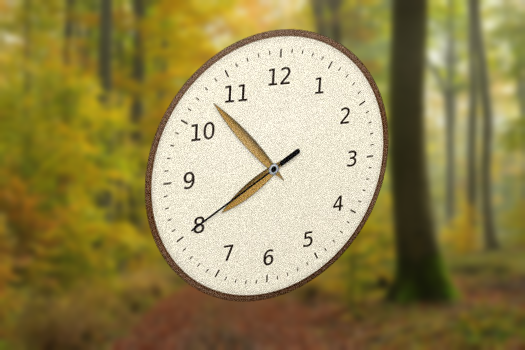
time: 7:52:40
